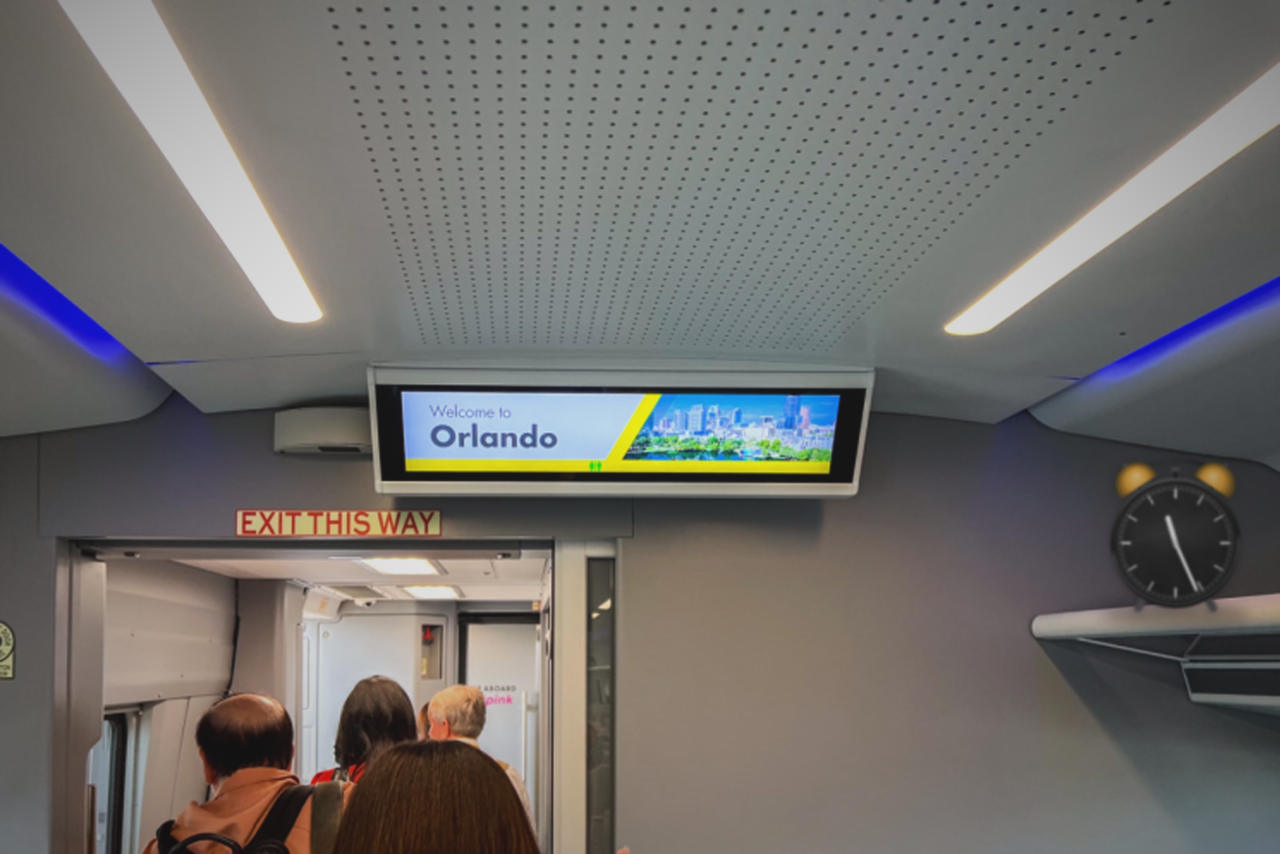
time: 11:26
